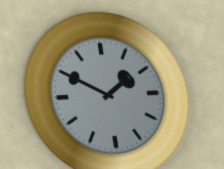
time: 1:50
